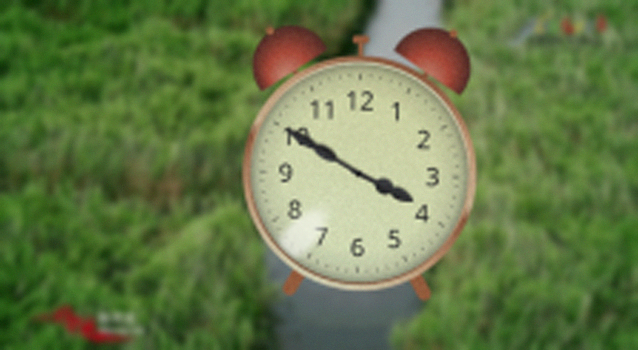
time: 3:50
